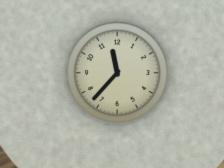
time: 11:37
